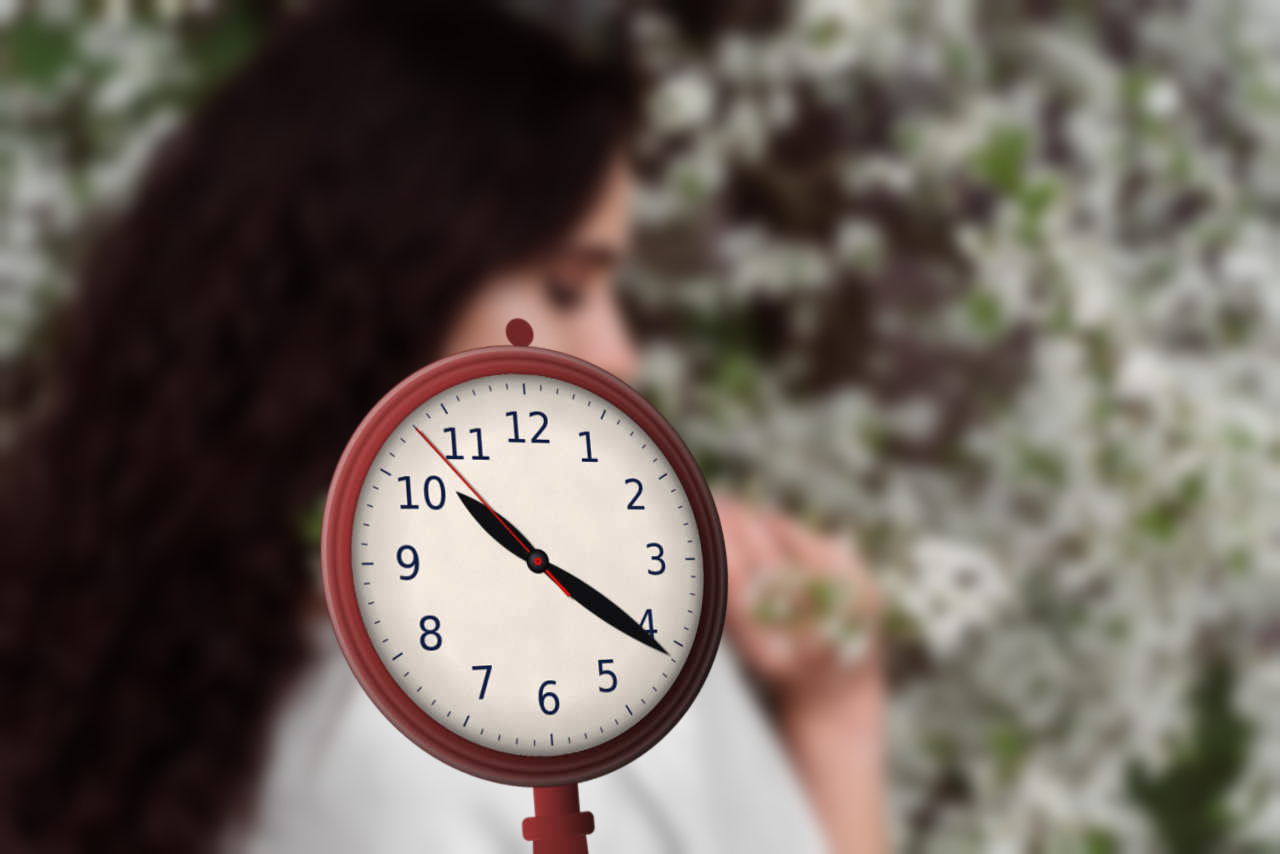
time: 10:20:53
